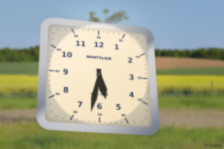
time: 5:32
